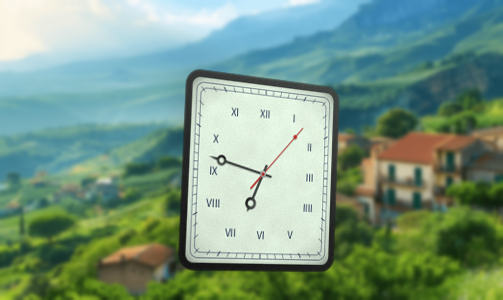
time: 6:47:07
